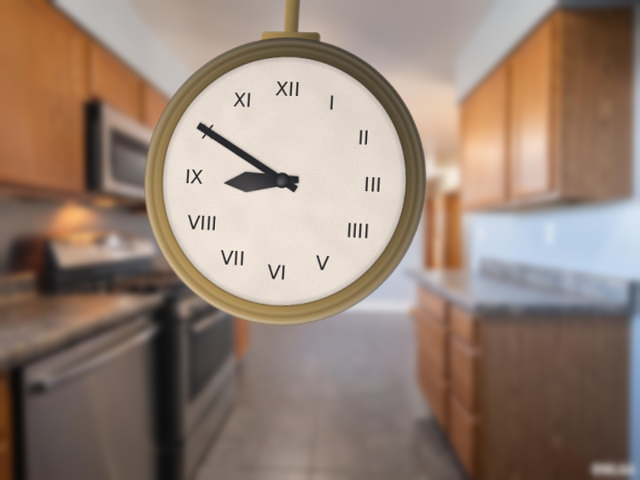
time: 8:50
